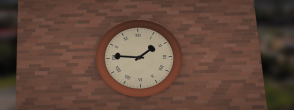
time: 1:46
